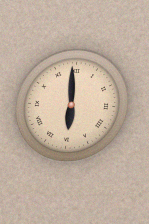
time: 5:59
